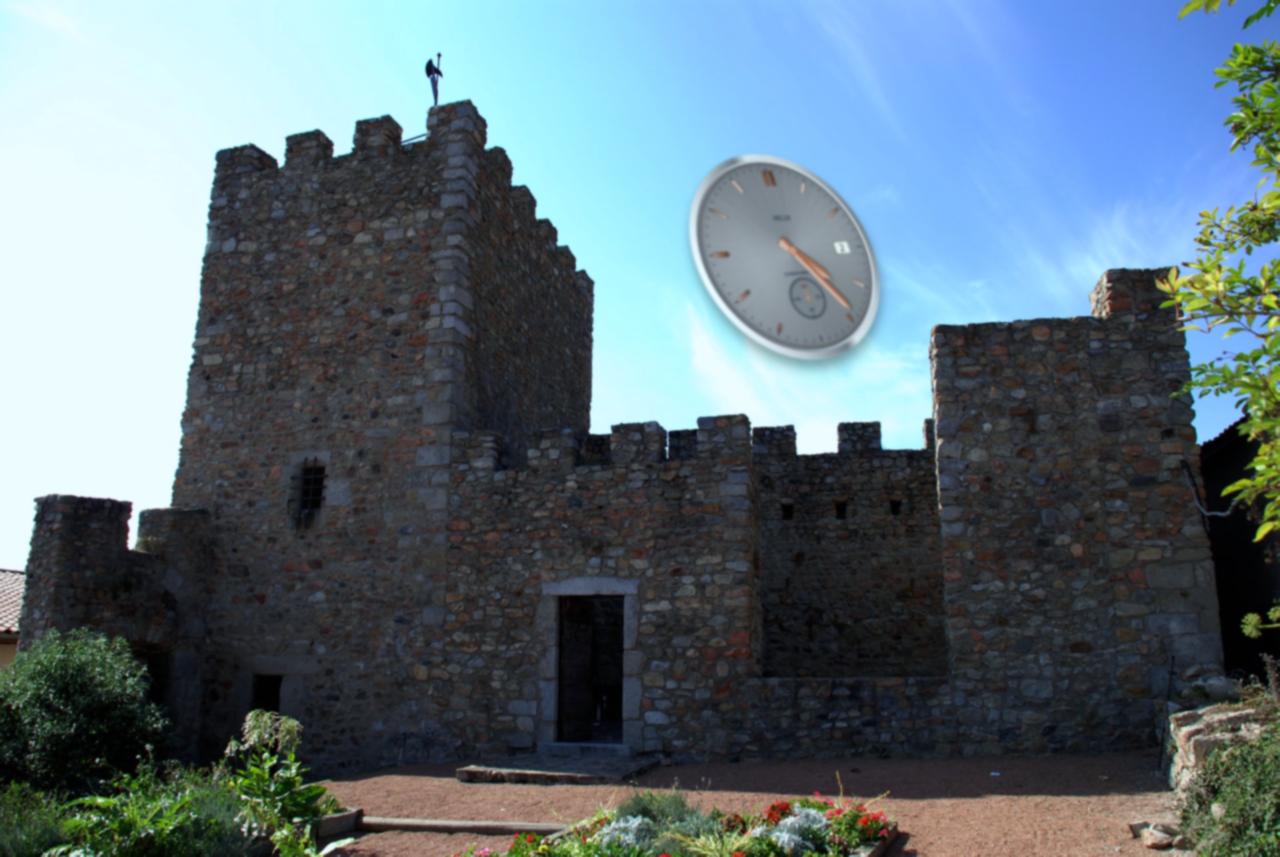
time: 4:24
